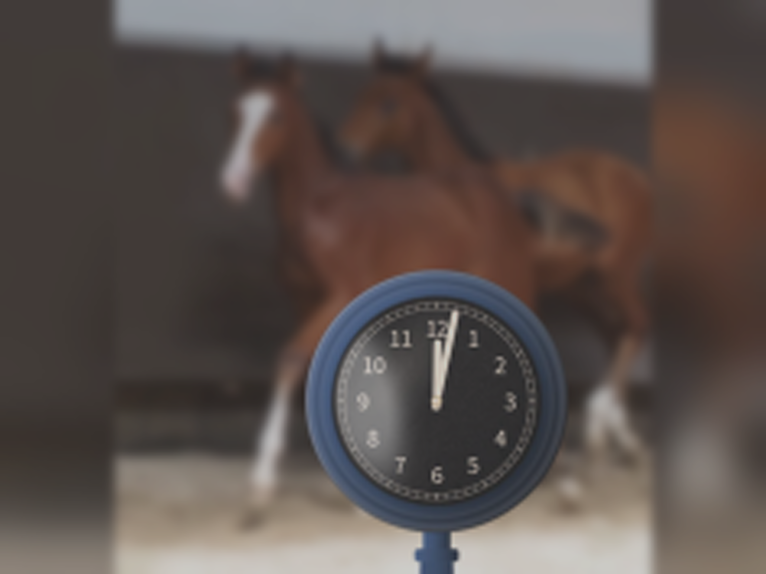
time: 12:02
